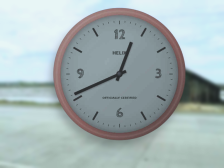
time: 12:41
